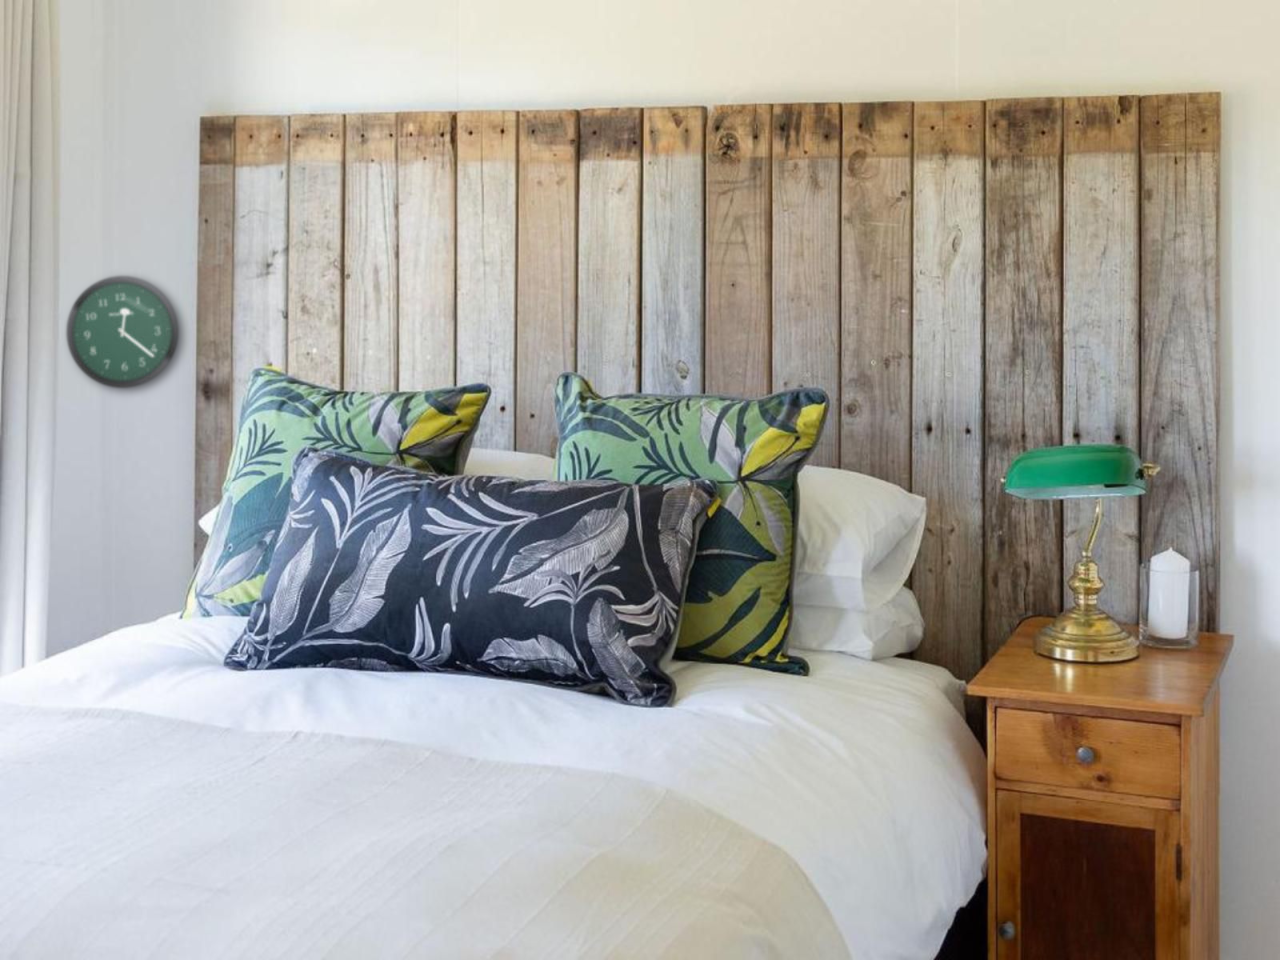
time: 12:22
